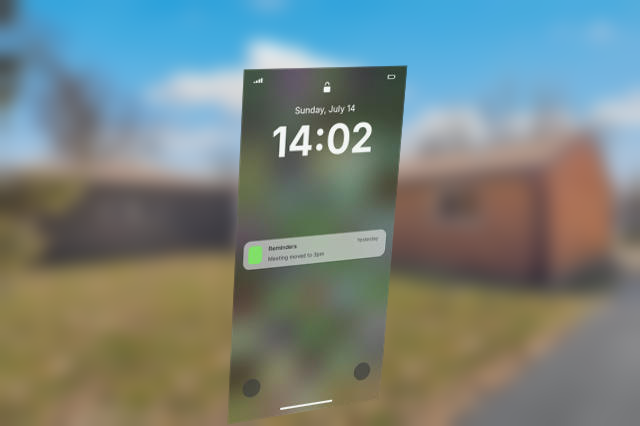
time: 14:02
